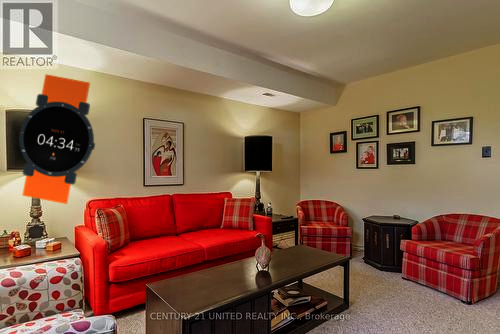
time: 4:34
